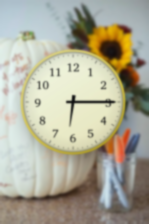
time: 6:15
